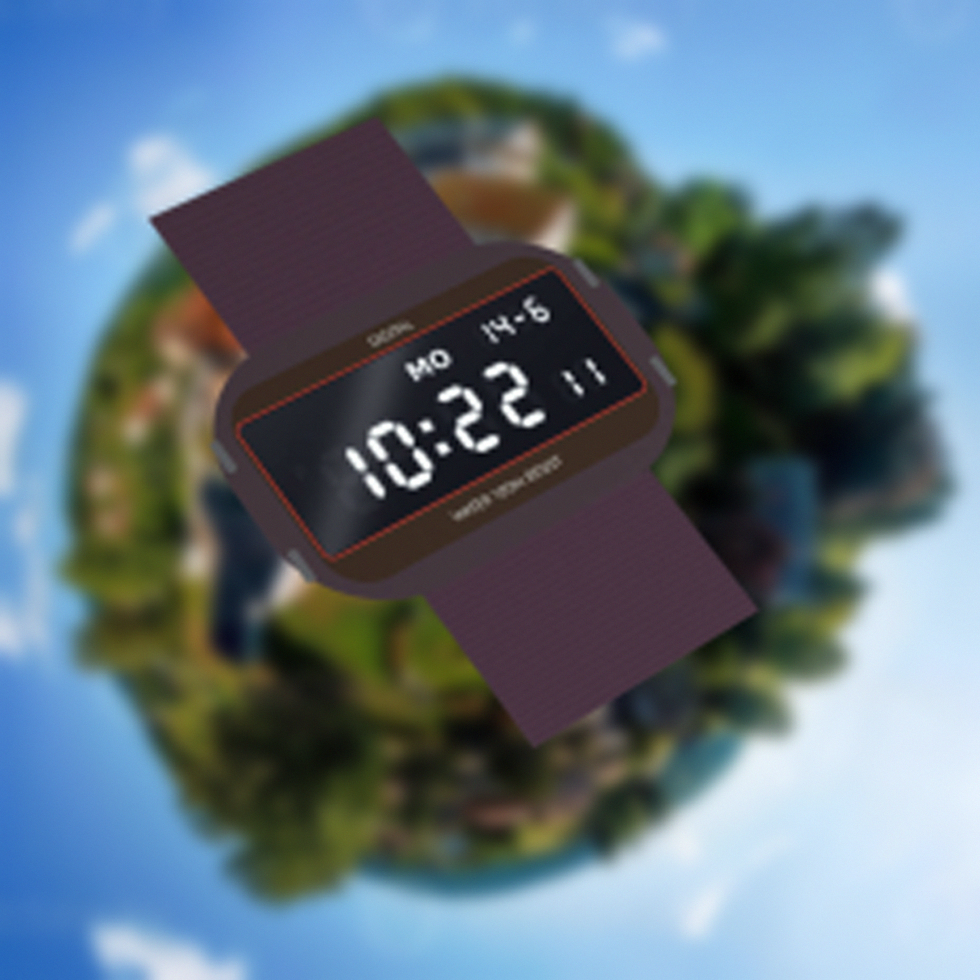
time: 10:22:11
